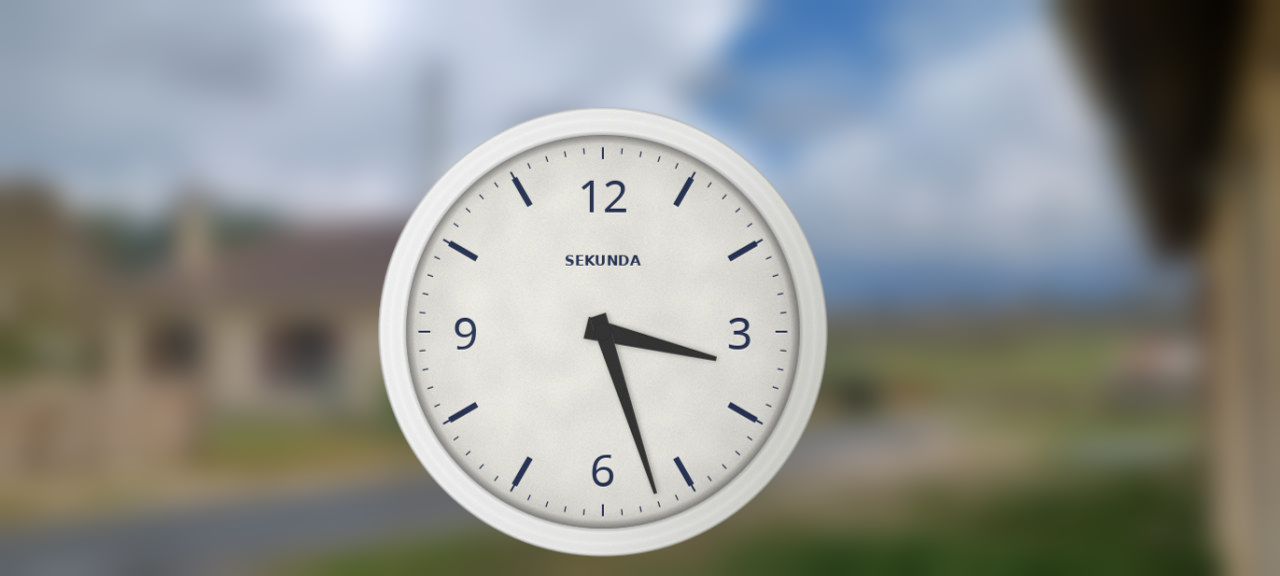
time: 3:27
